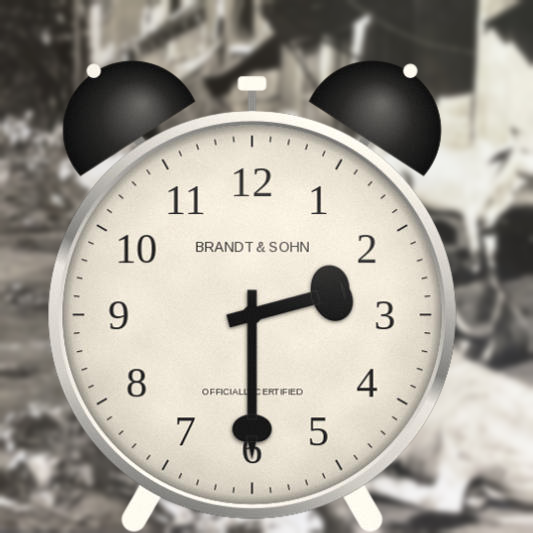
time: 2:30
